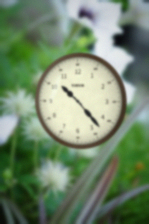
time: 10:23
